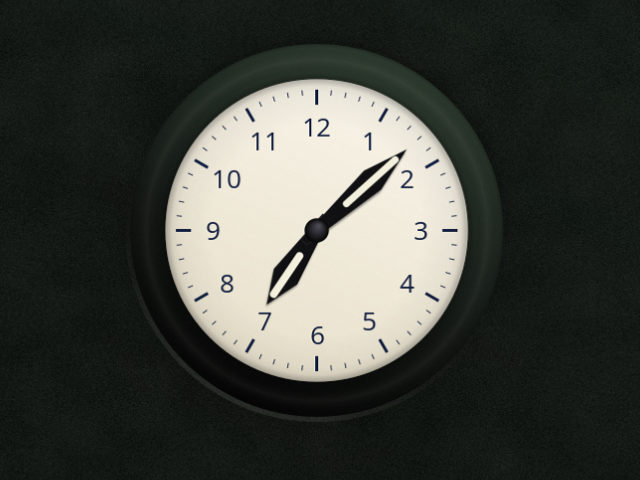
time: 7:08
